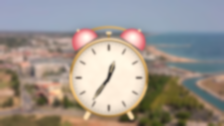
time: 12:36
